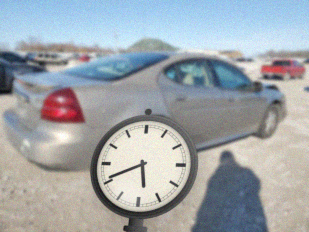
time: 5:41
